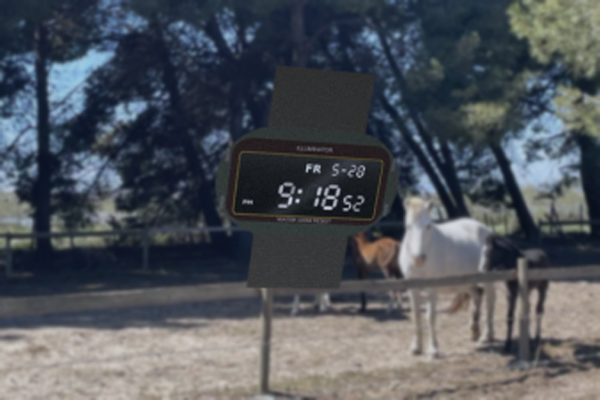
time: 9:18:52
